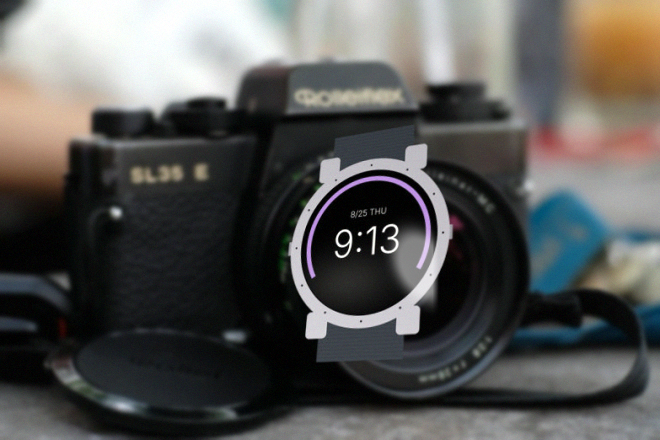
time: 9:13
